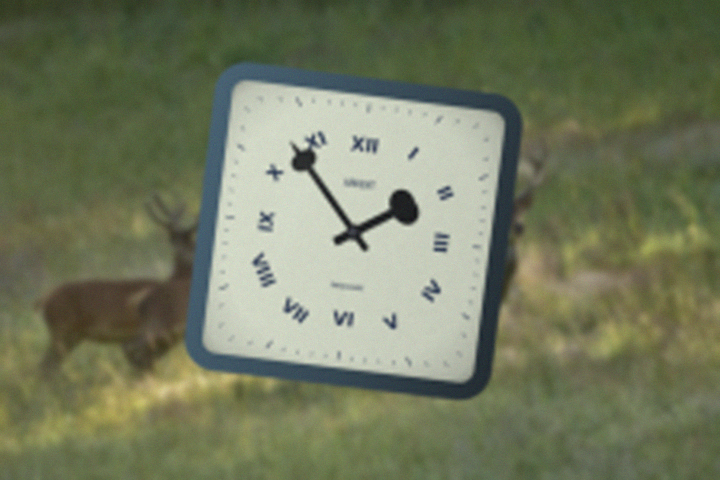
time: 1:53
